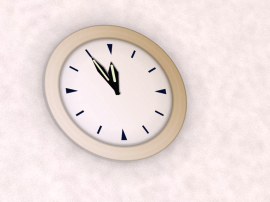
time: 11:55
